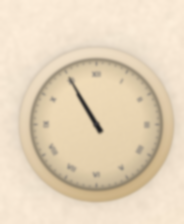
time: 10:55
